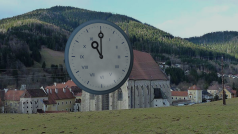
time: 11:00
